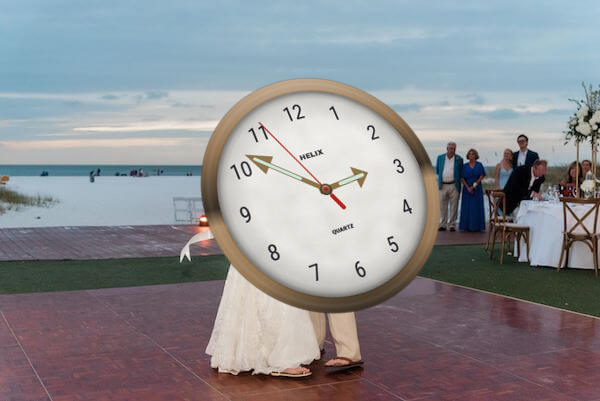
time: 2:51:56
